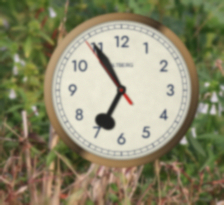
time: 6:54:54
